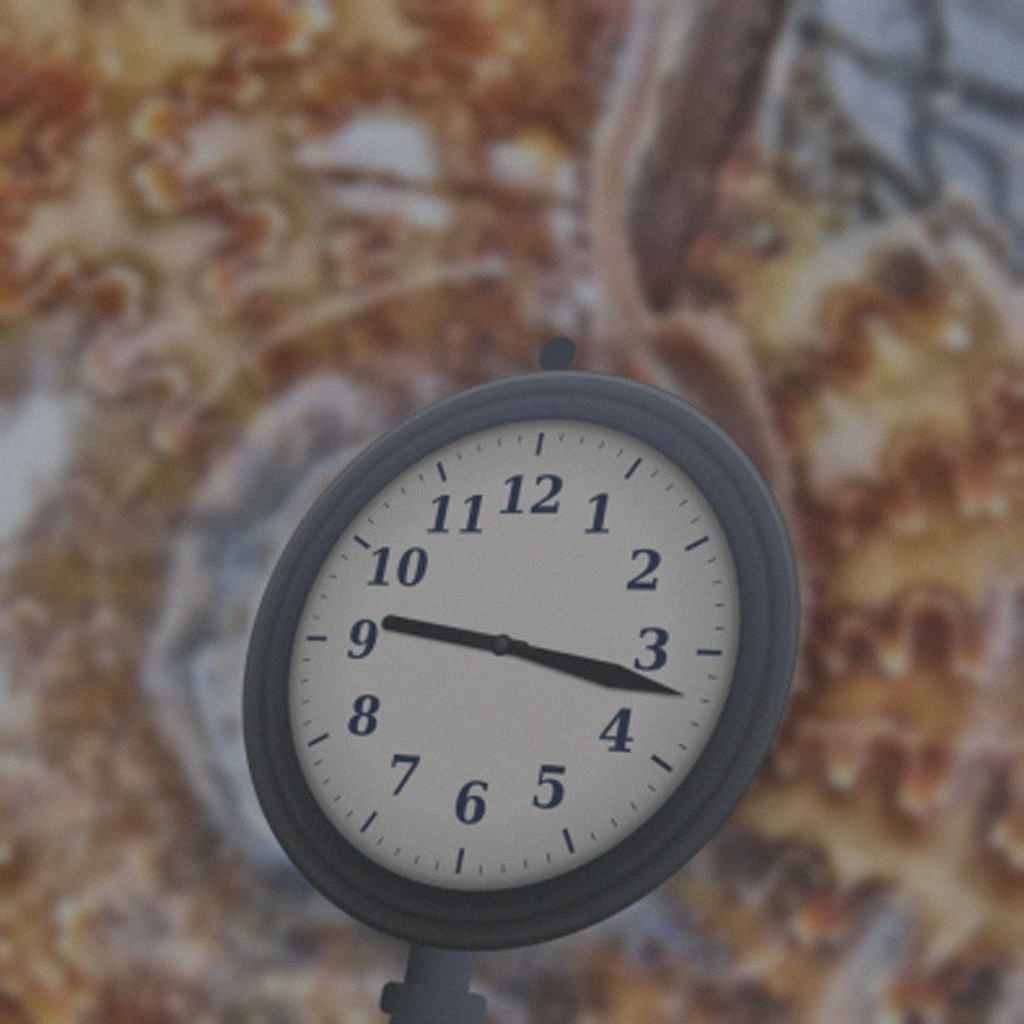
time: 9:17
